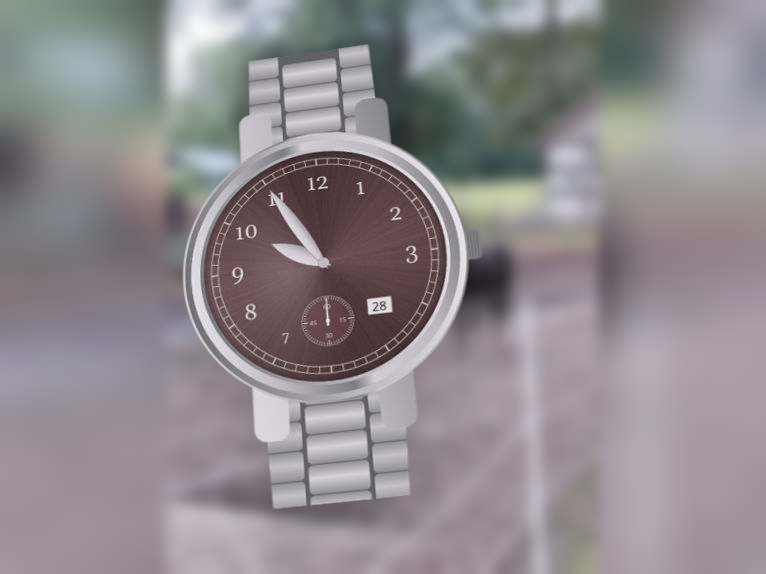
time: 9:55
